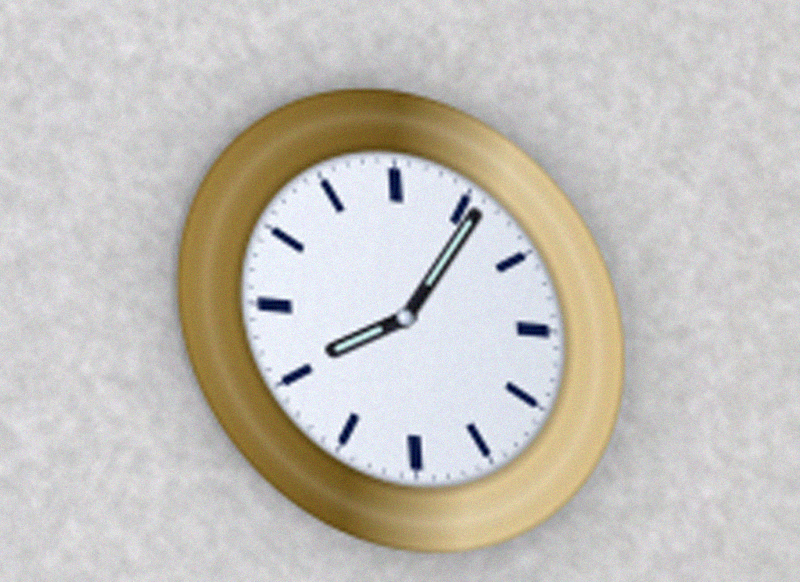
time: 8:06
